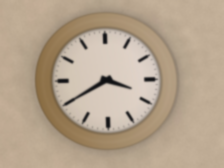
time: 3:40
